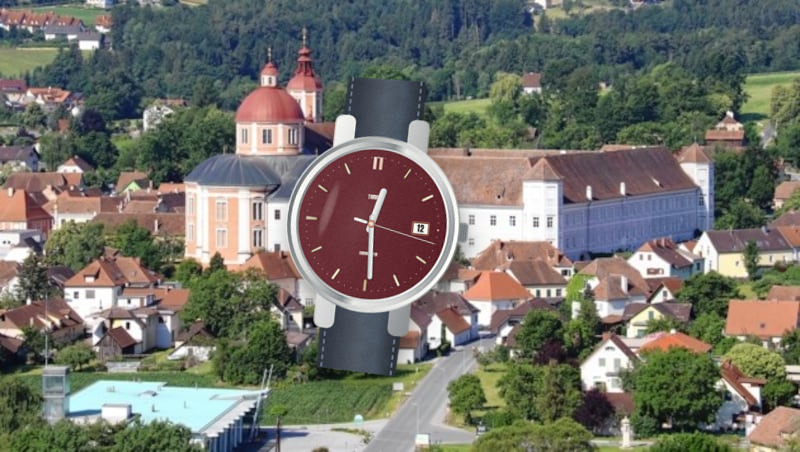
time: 12:29:17
